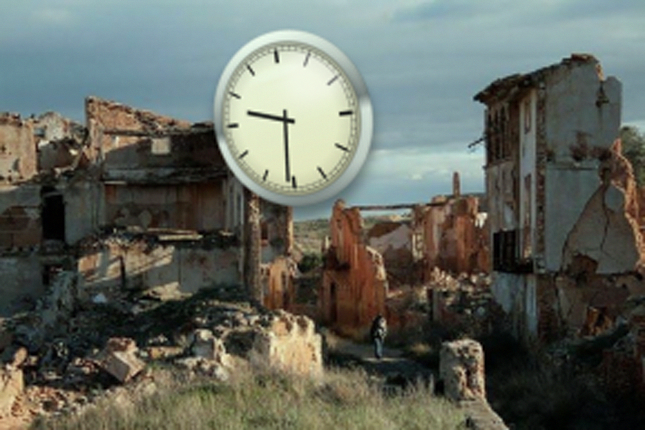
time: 9:31
